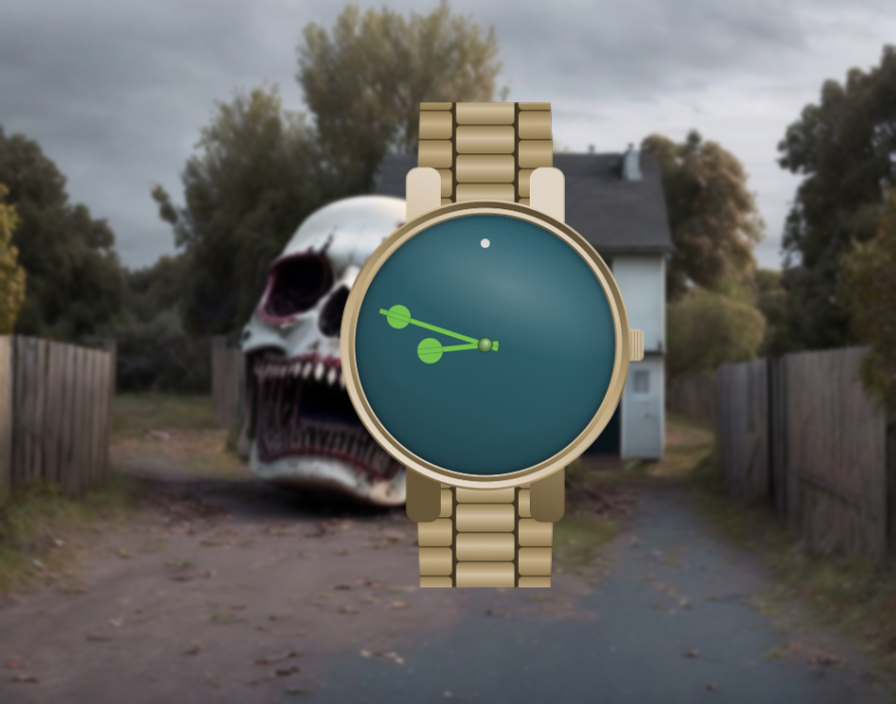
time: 8:48
